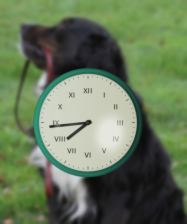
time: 7:44
